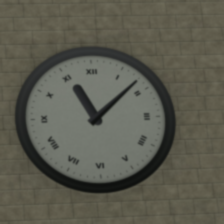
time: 11:08
